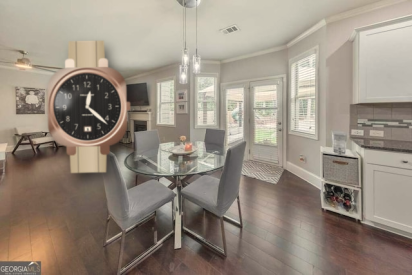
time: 12:22
